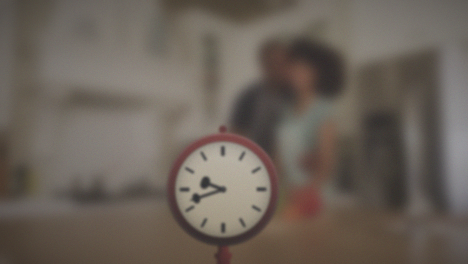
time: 9:42
